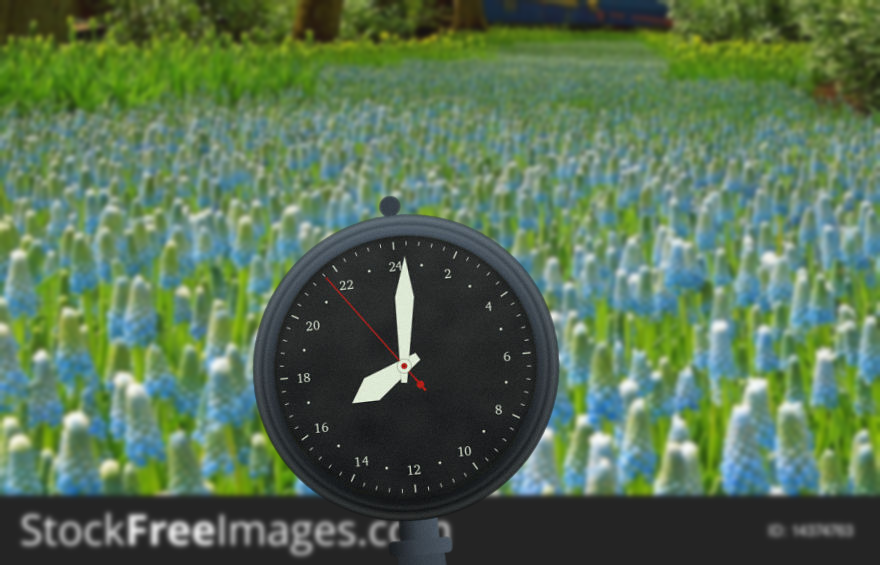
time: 16:00:54
